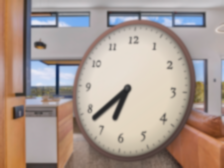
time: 6:38
